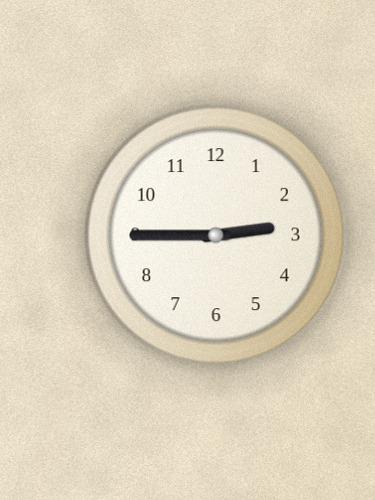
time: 2:45
